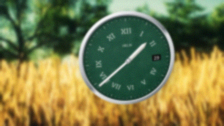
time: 1:39
